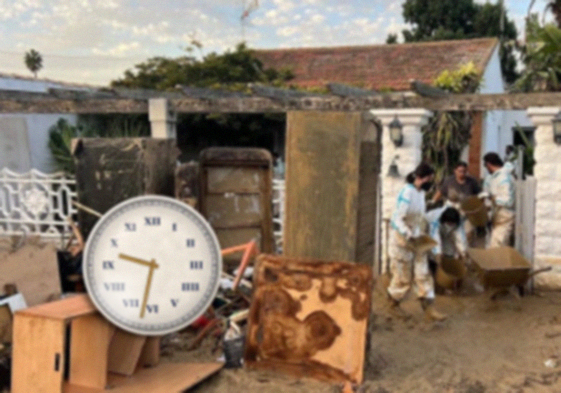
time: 9:32
